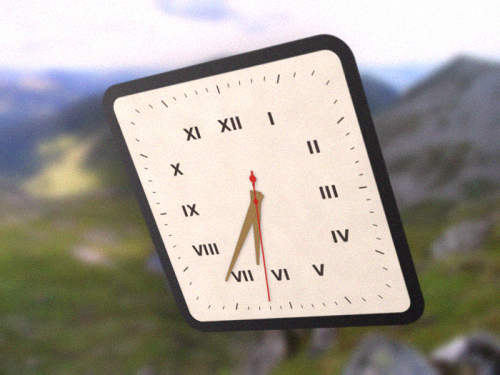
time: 6:36:32
